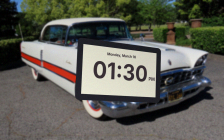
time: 1:30
